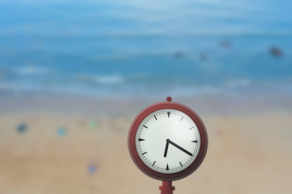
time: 6:20
